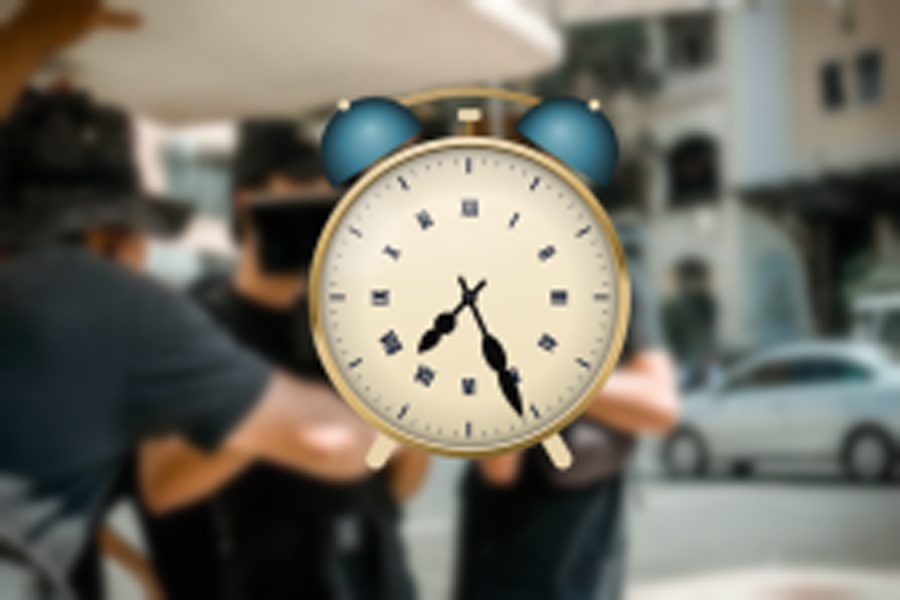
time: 7:26
